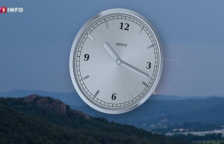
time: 10:18
